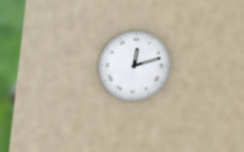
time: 12:12
